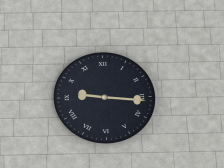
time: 9:16
